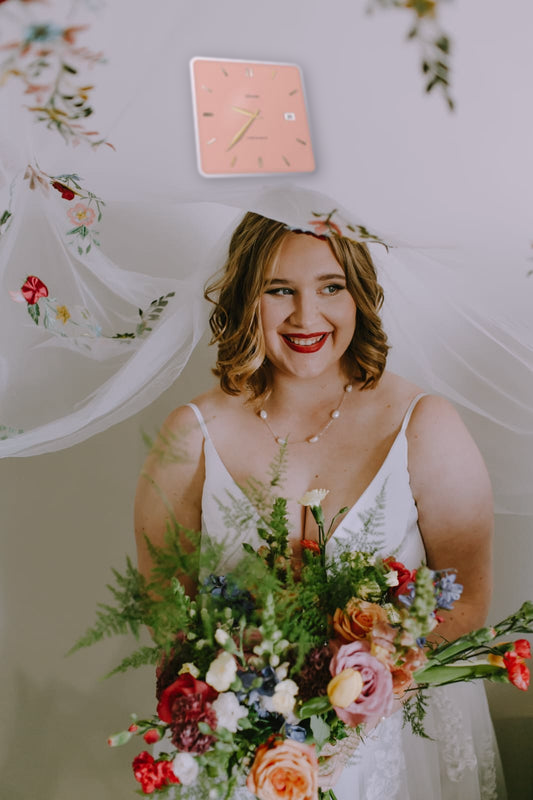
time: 9:37
